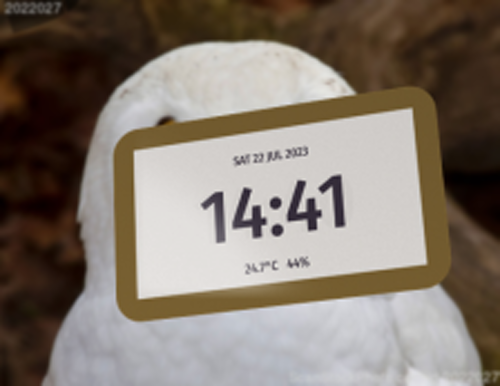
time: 14:41
